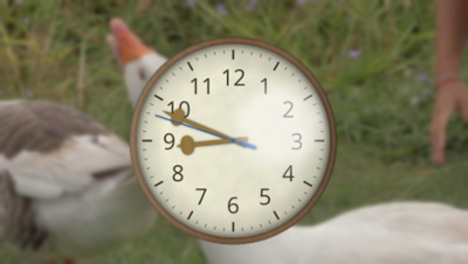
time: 8:48:48
